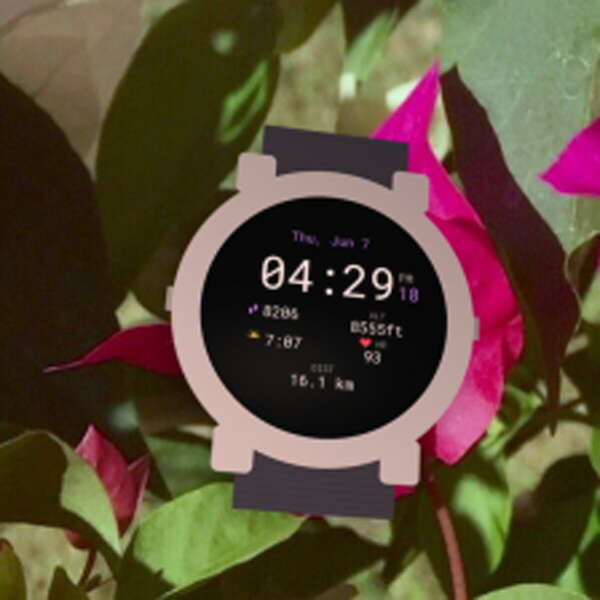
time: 4:29
